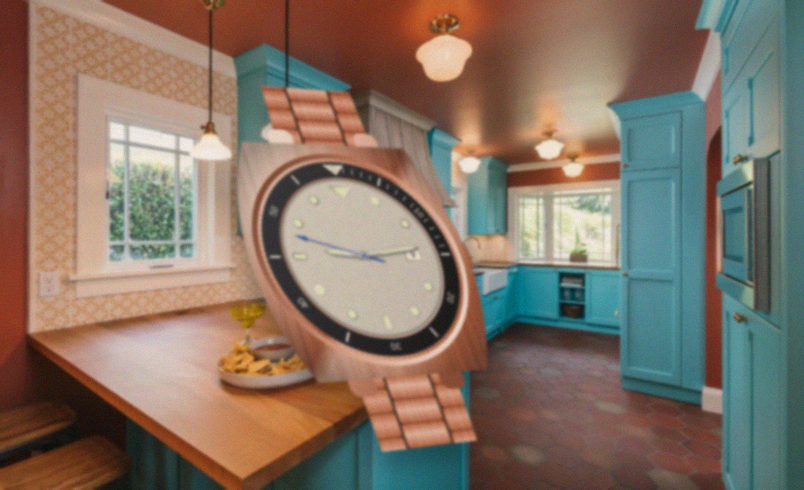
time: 9:13:48
